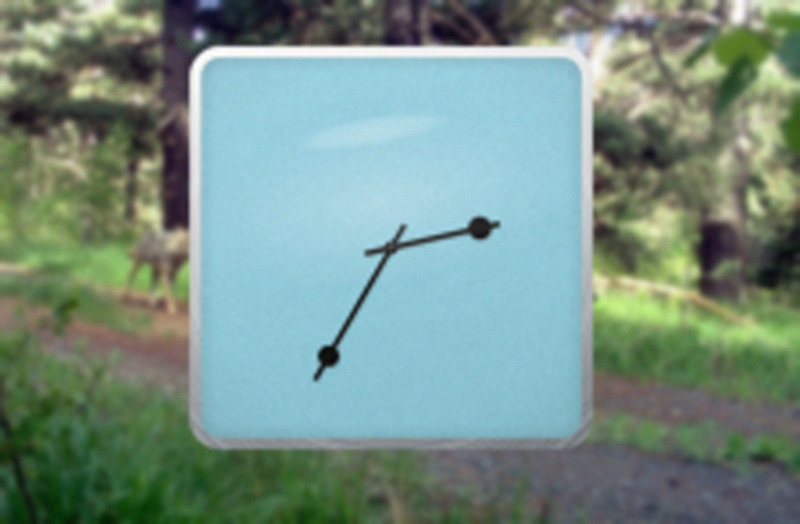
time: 2:35
